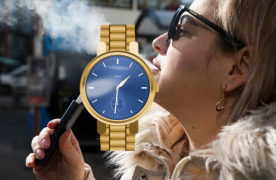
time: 1:31
